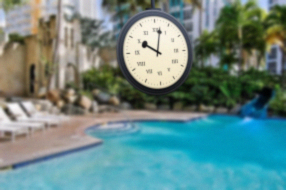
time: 10:02
